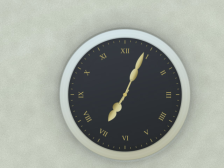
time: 7:04
